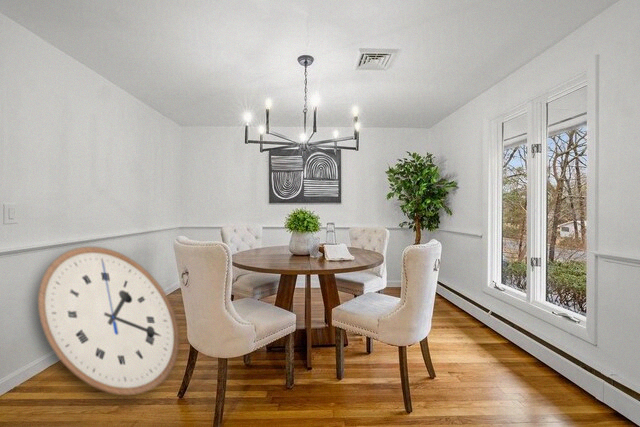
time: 1:18:00
